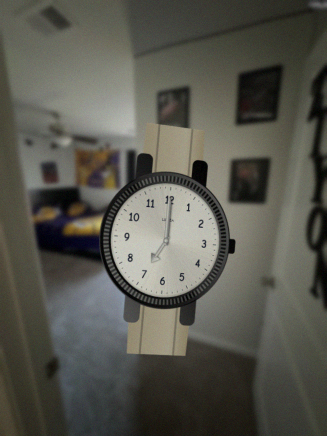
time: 7:00
